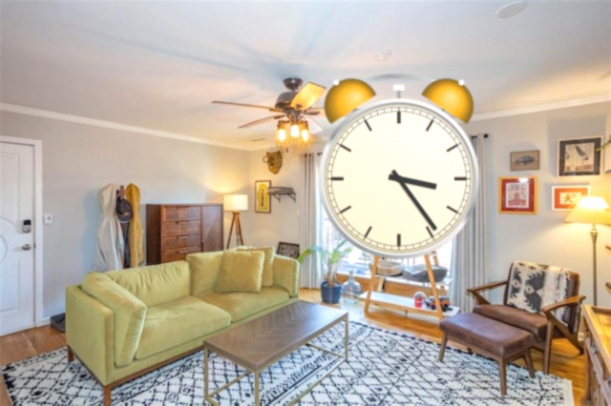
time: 3:24
